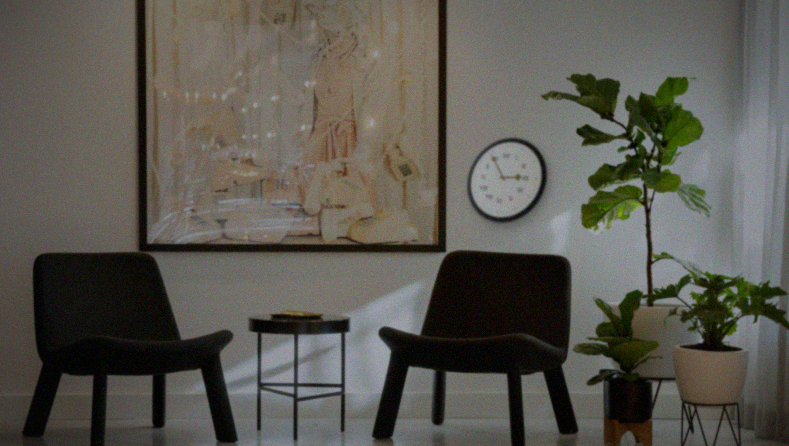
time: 2:54
